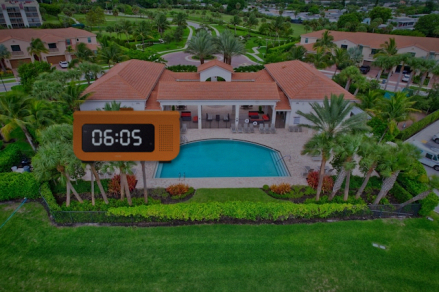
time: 6:05
